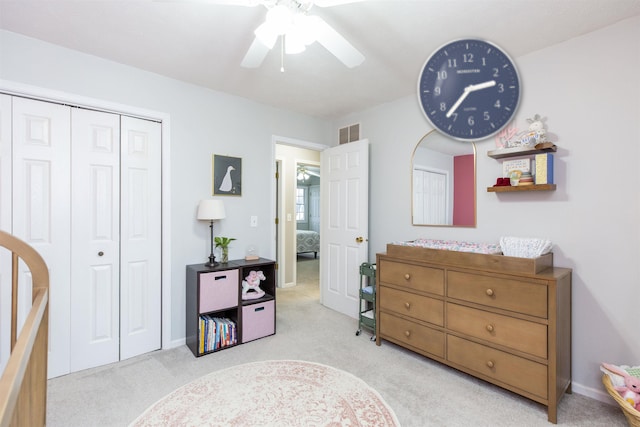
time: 2:37
